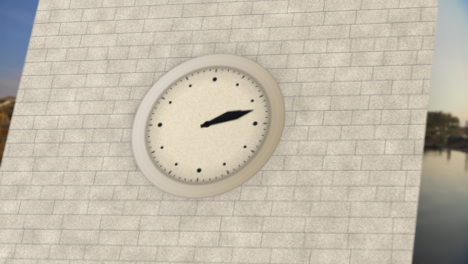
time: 2:12
